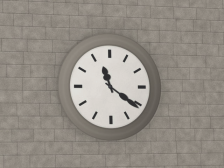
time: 11:21
